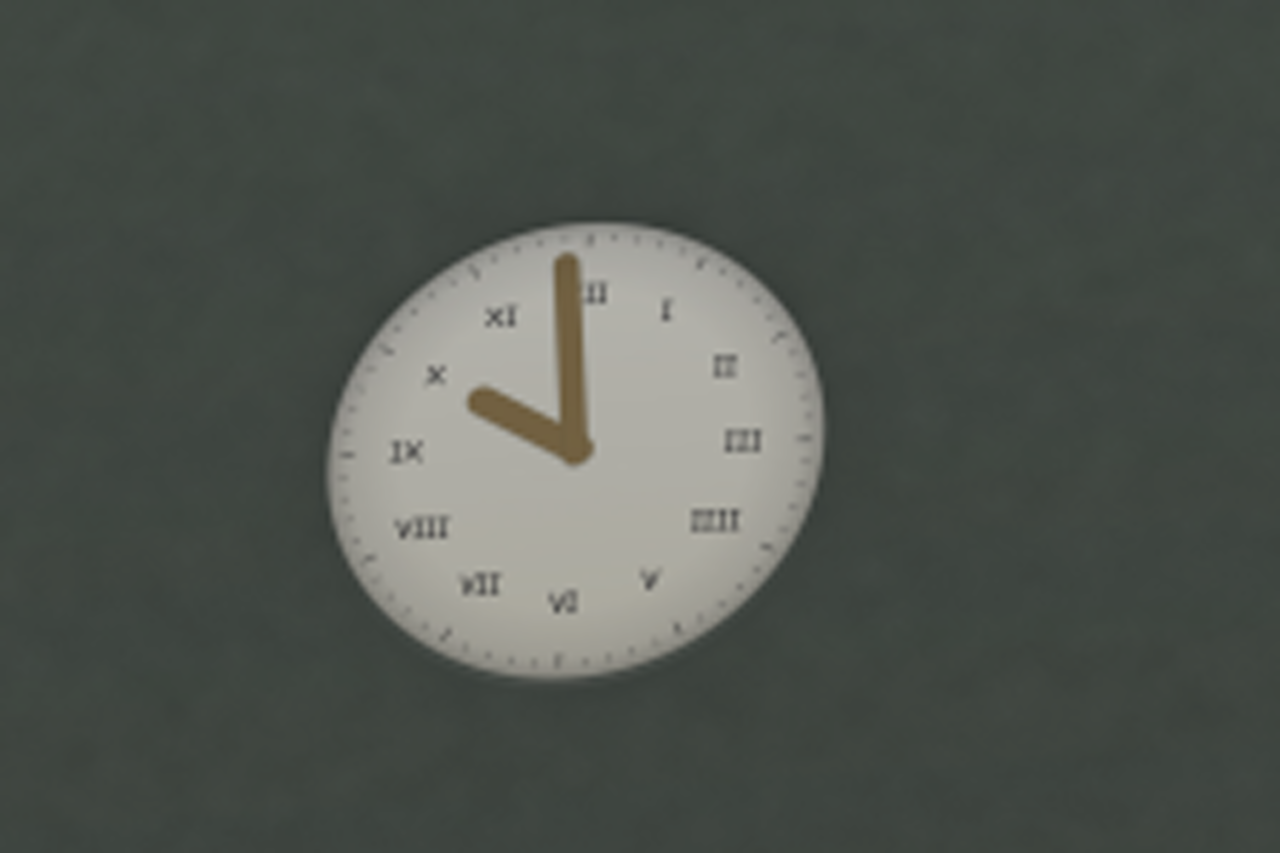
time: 9:59
